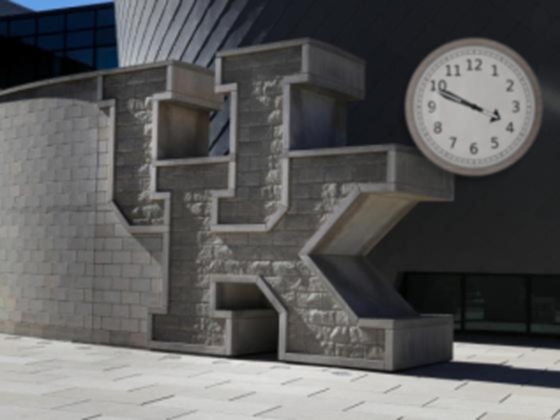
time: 3:49
